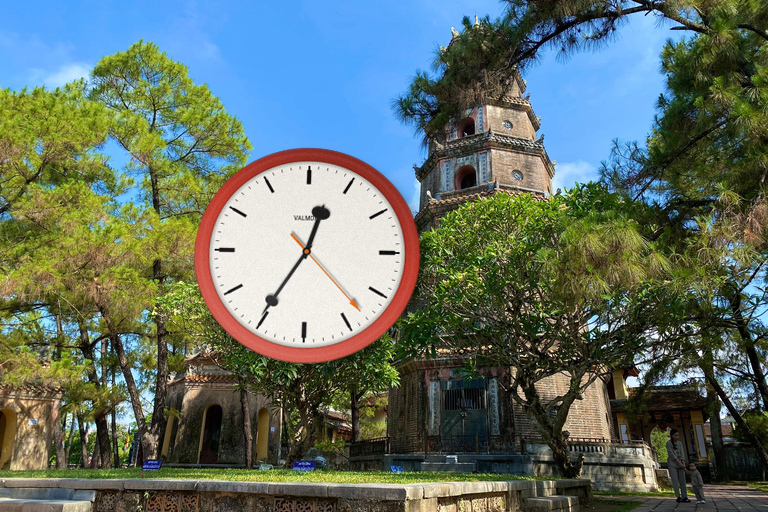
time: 12:35:23
